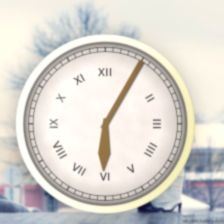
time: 6:05
